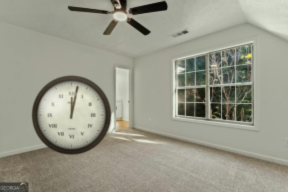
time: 12:02
